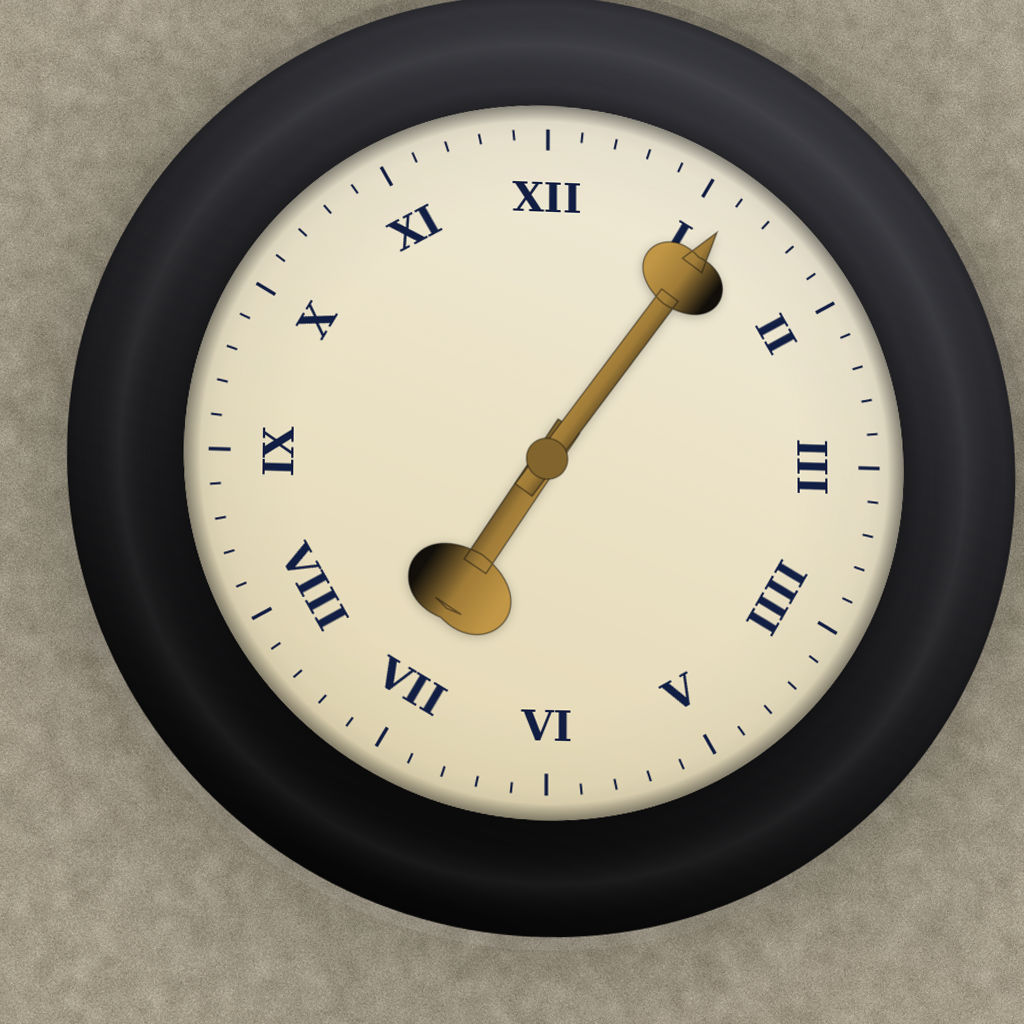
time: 7:06
